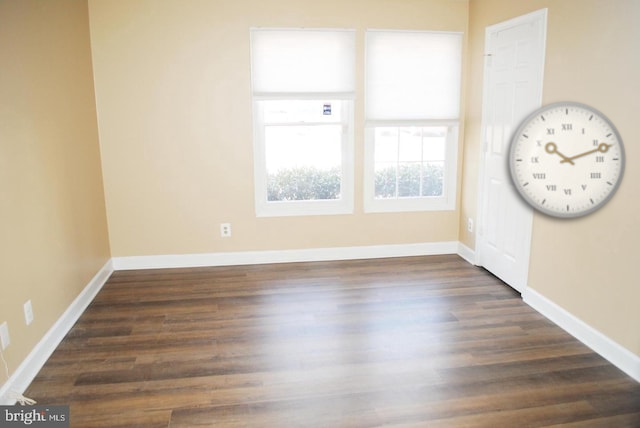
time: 10:12
